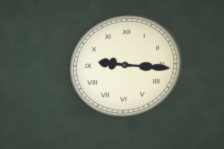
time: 9:16
